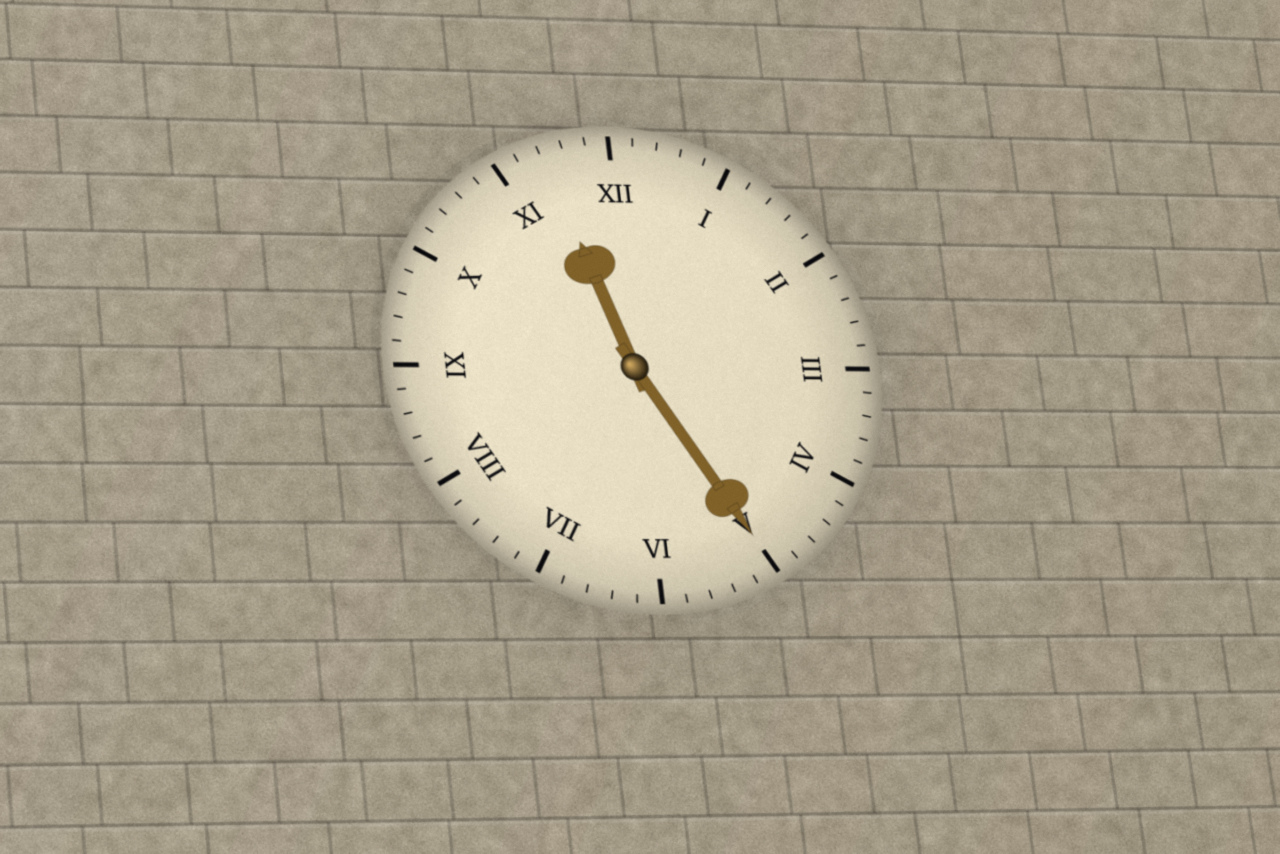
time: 11:25
